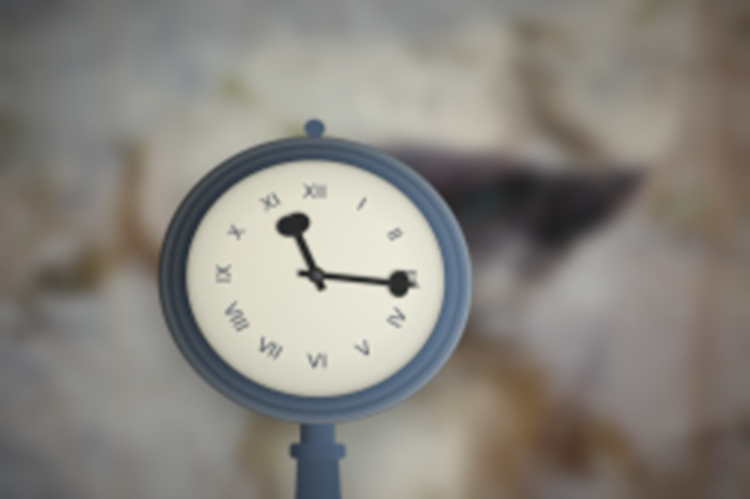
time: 11:16
